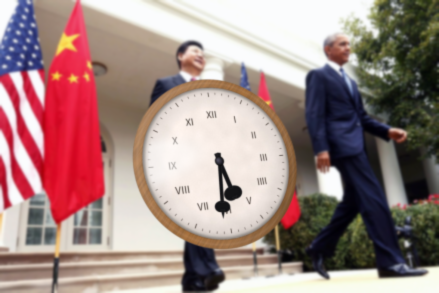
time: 5:31
